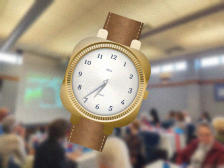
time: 6:36
